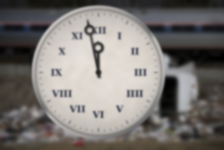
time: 11:58
